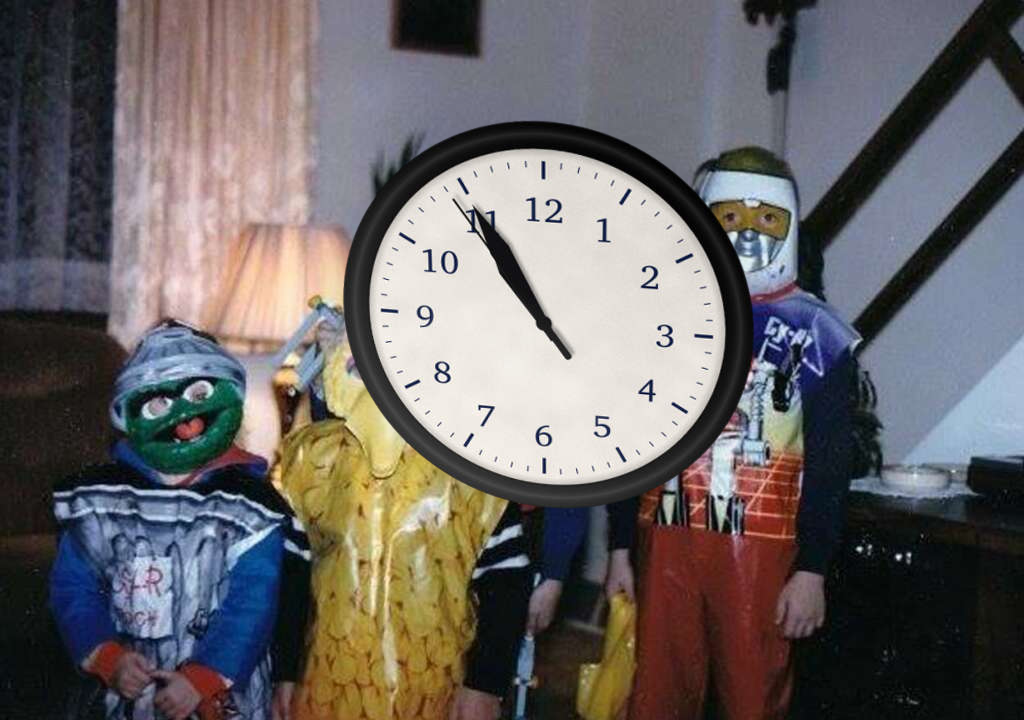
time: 10:54:54
